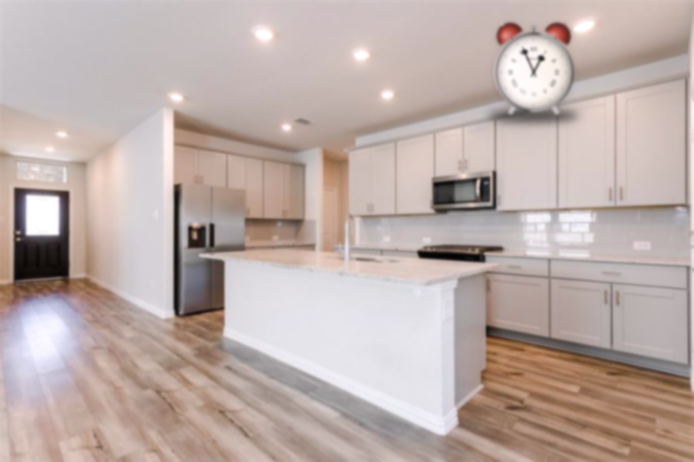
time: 12:56
